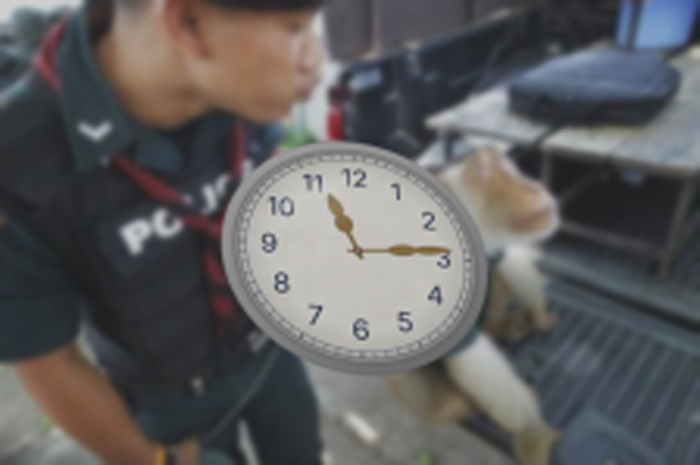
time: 11:14
